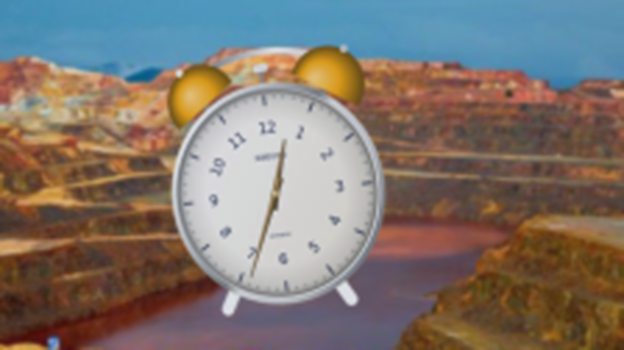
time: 12:34
